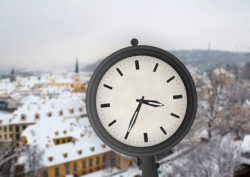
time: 3:35
